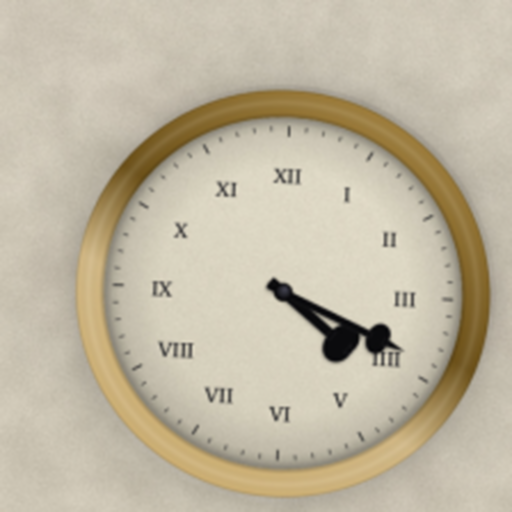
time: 4:19
